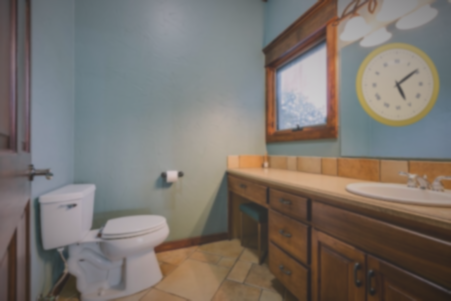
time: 5:09
